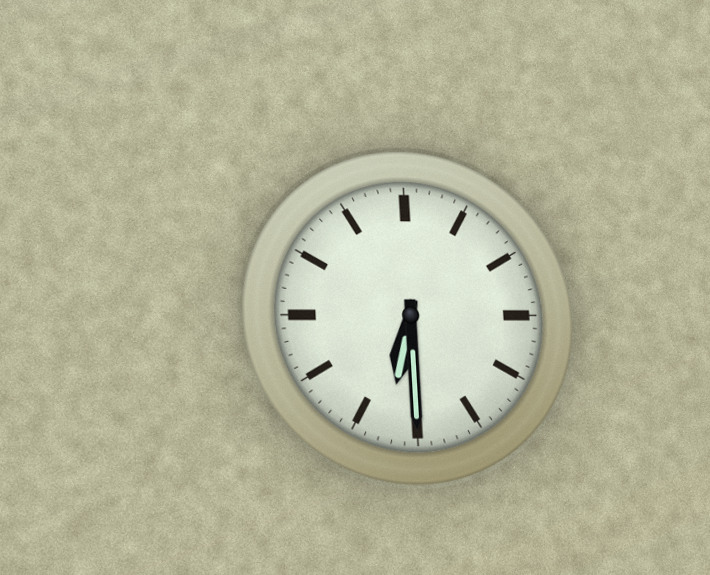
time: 6:30
